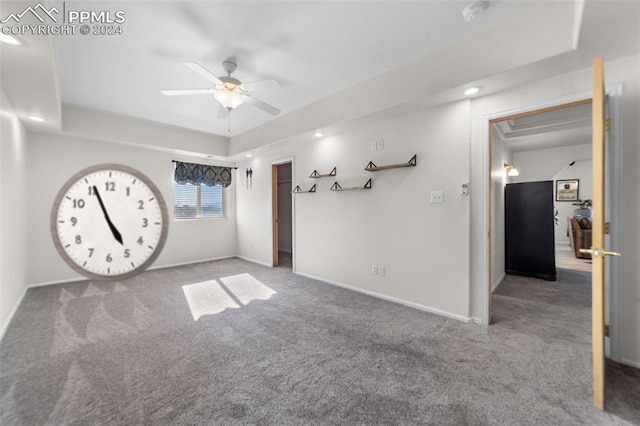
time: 4:56
